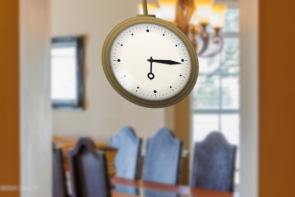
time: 6:16
